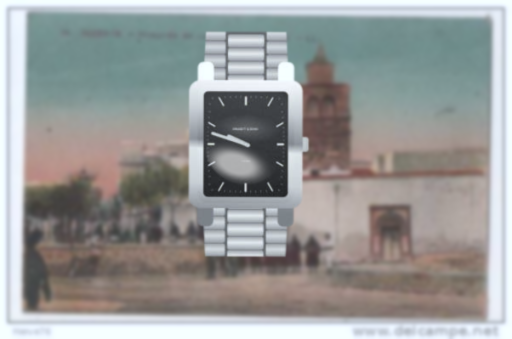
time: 9:48
